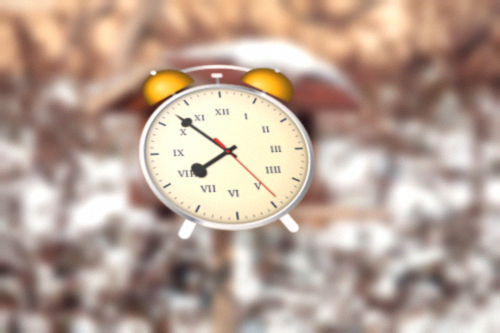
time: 7:52:24
